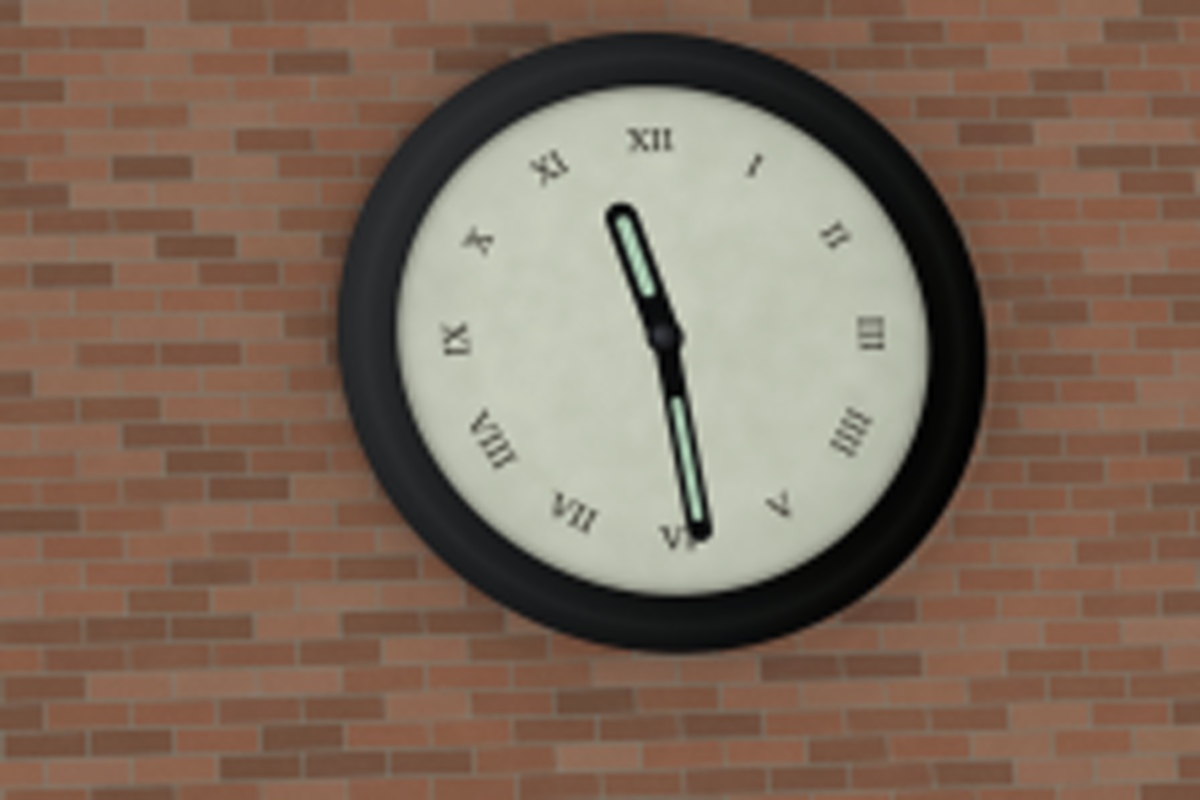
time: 11:29
